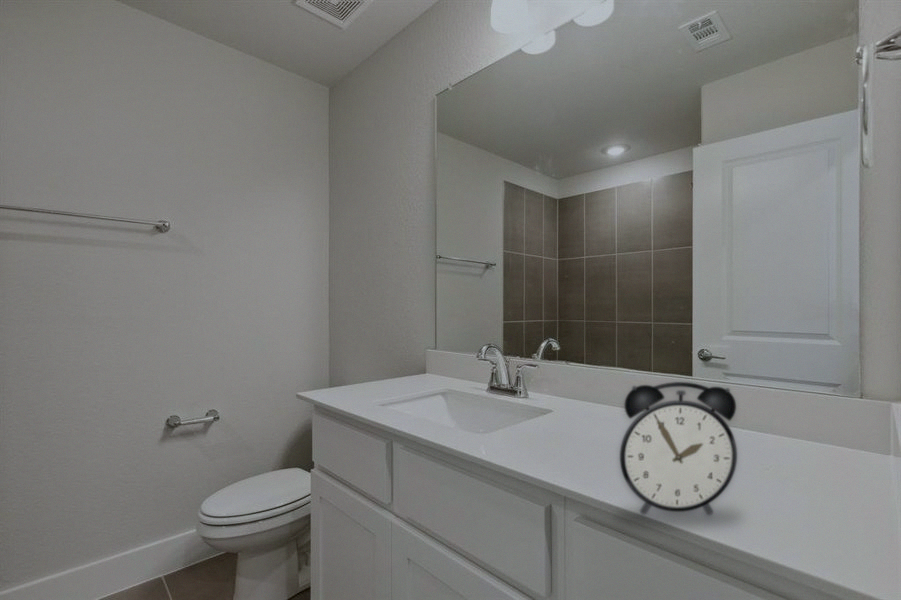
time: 1:55
